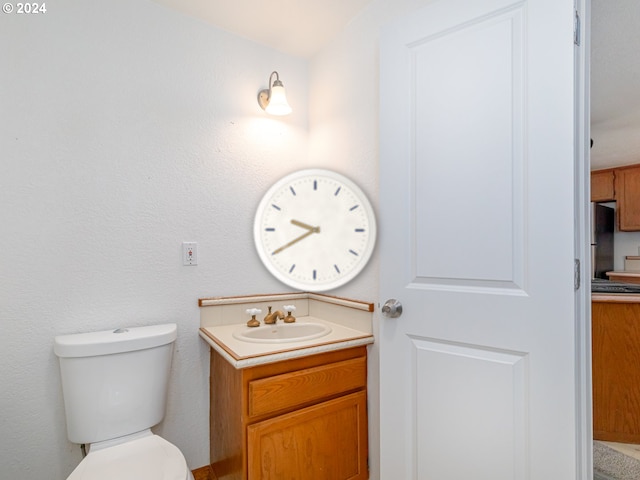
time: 9:40
